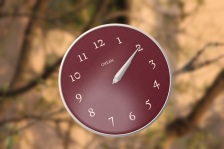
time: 2:10
